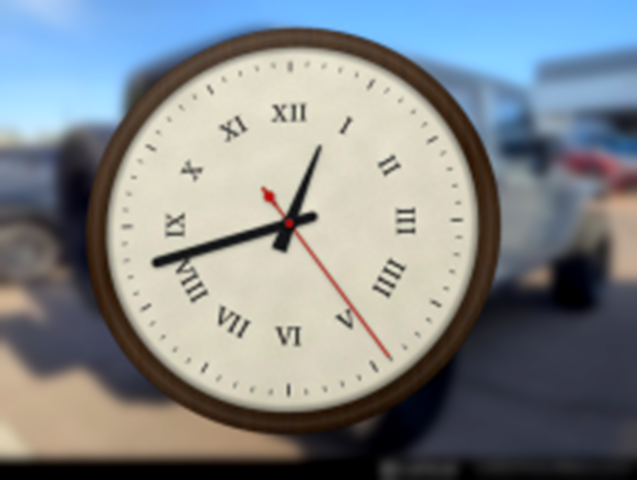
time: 12:42:24
